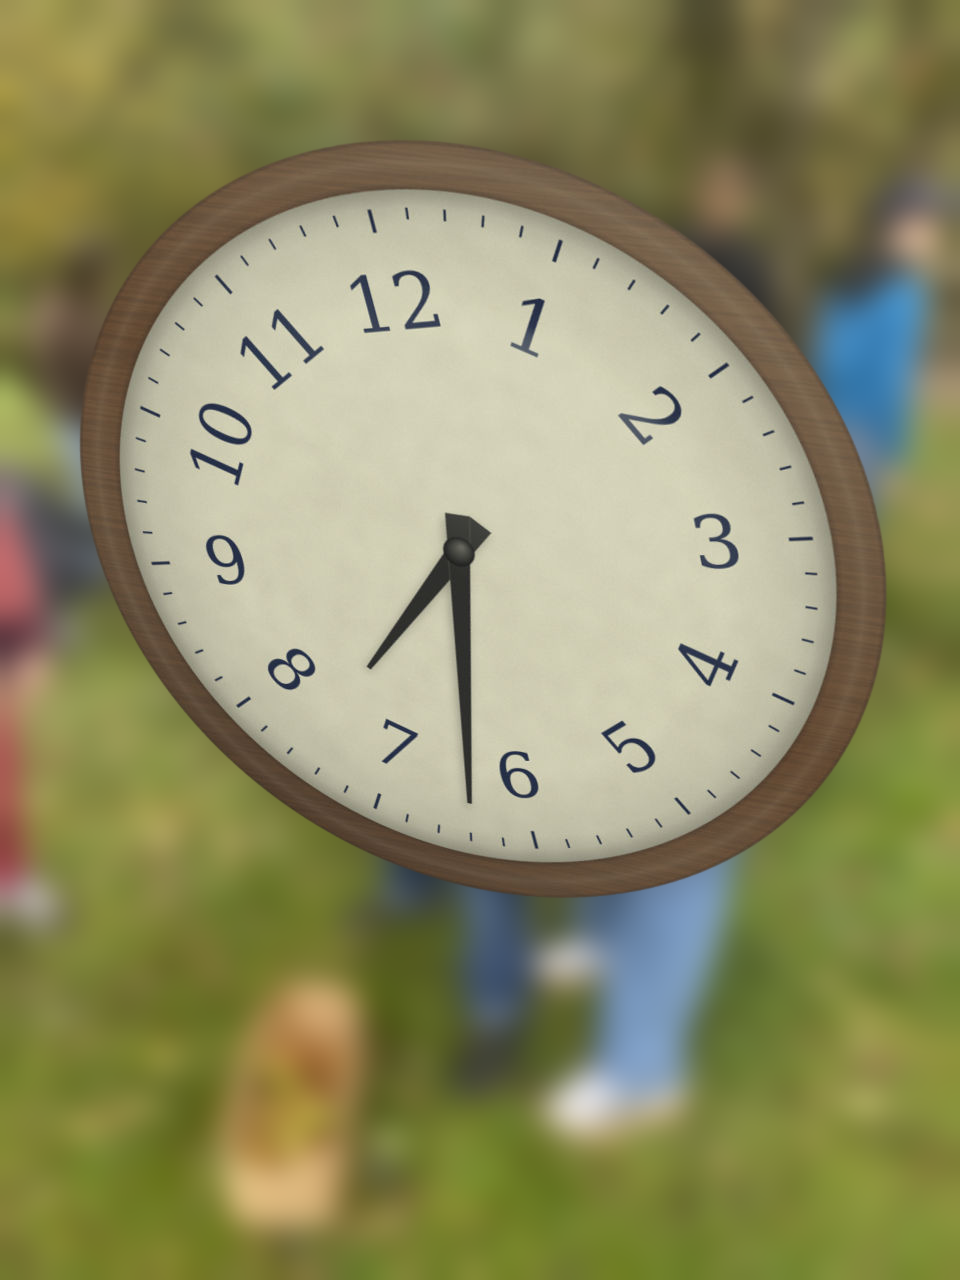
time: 7:32
